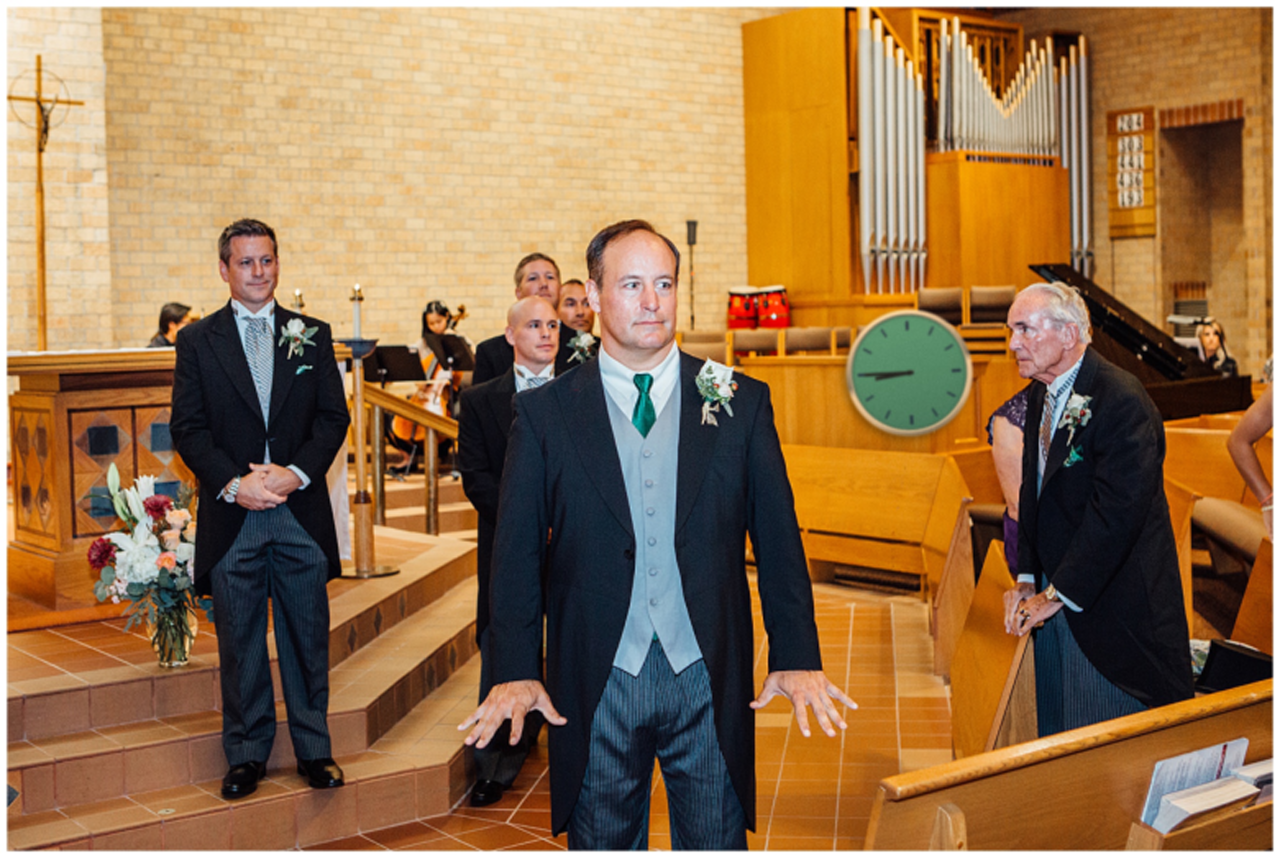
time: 8:45
